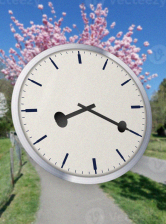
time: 8:20
